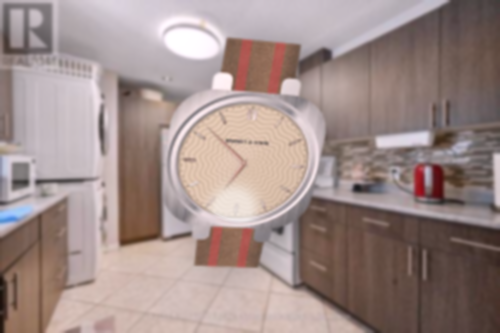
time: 6:52
